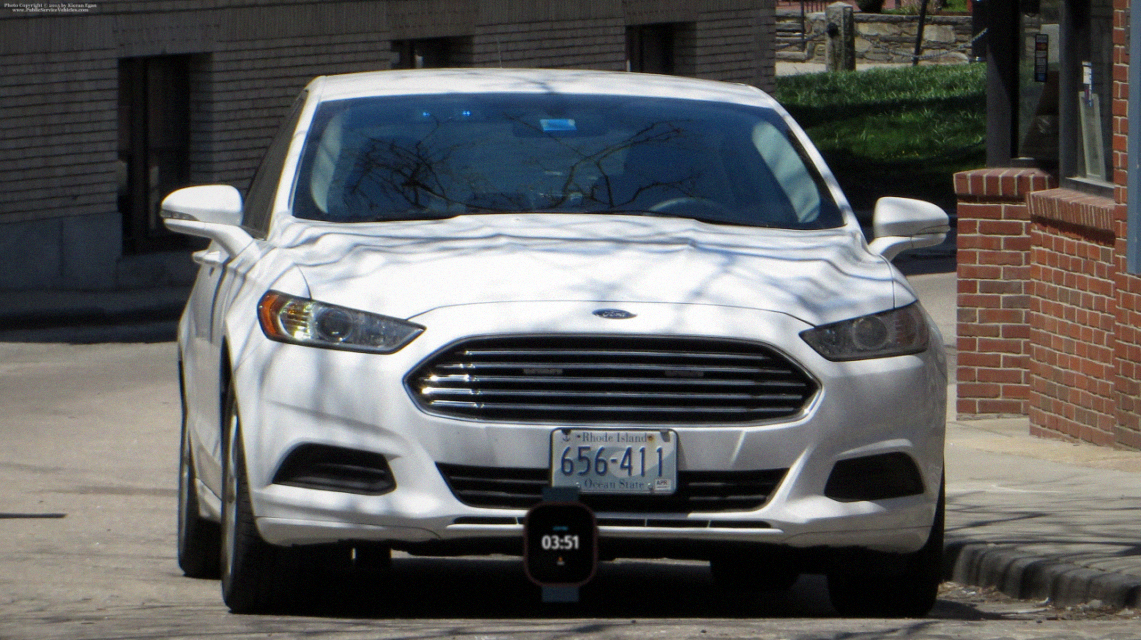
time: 3:51
